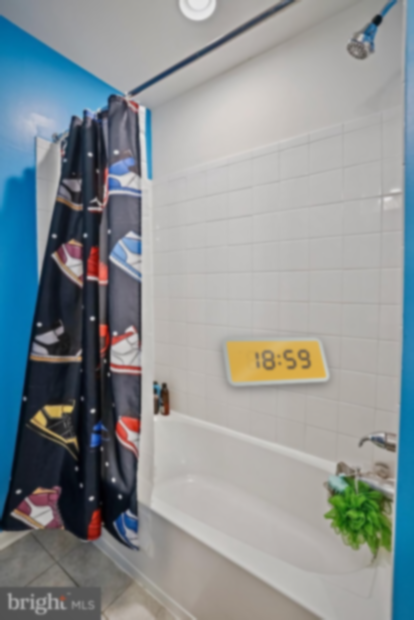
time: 18:59
